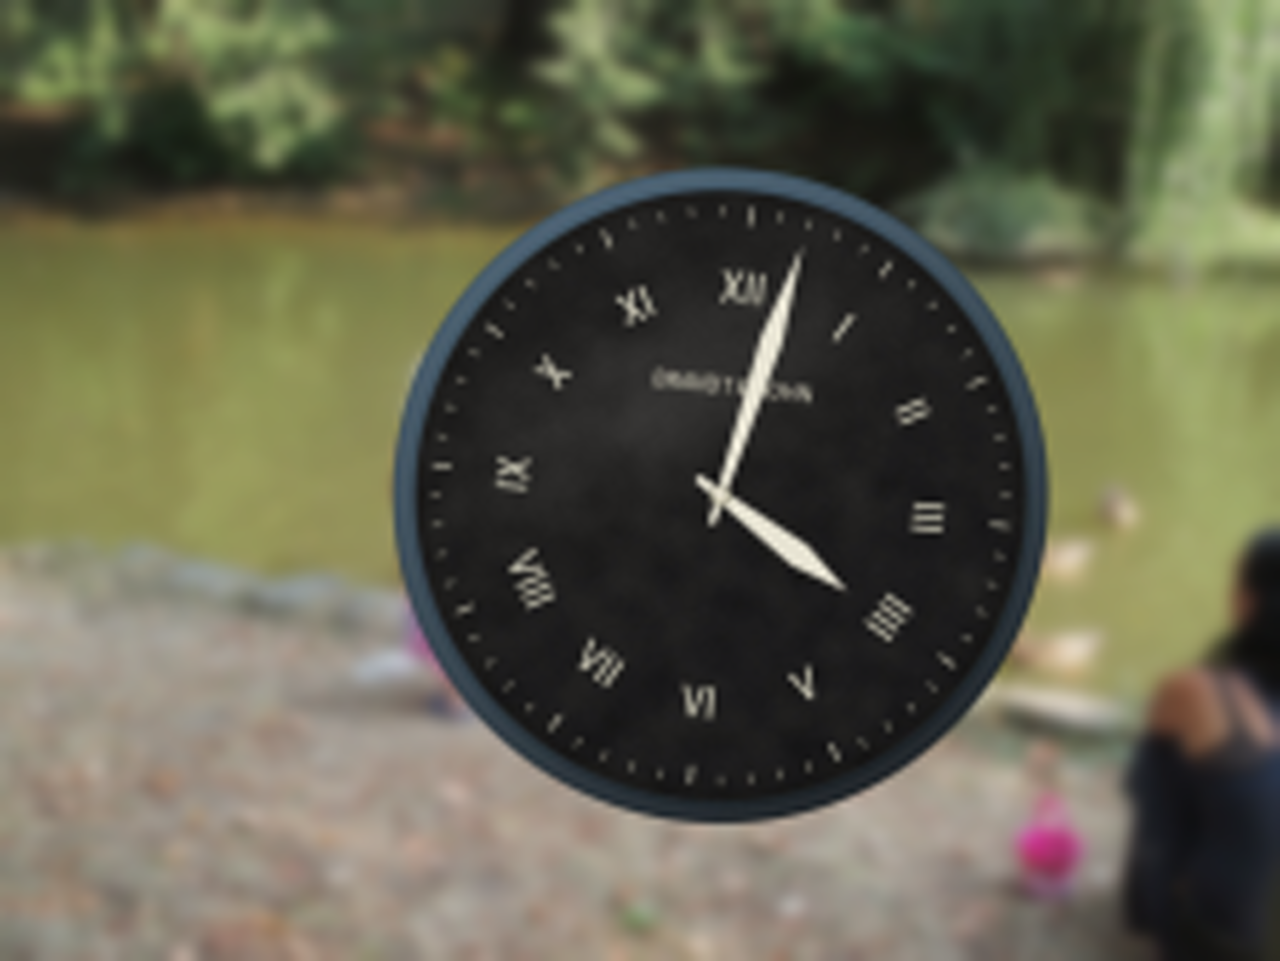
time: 4:02
